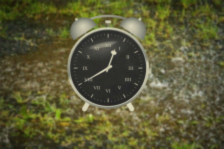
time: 12:40
